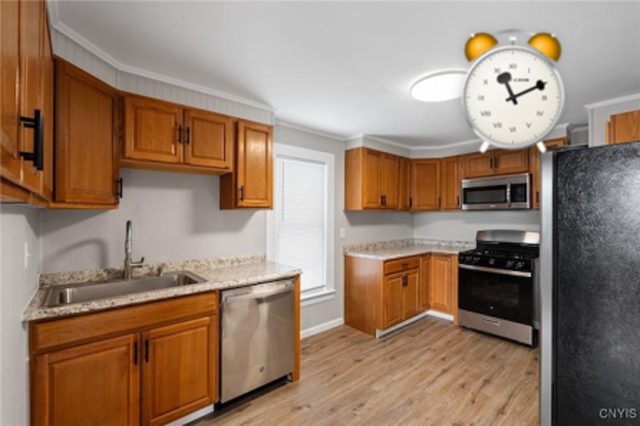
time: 11:11
